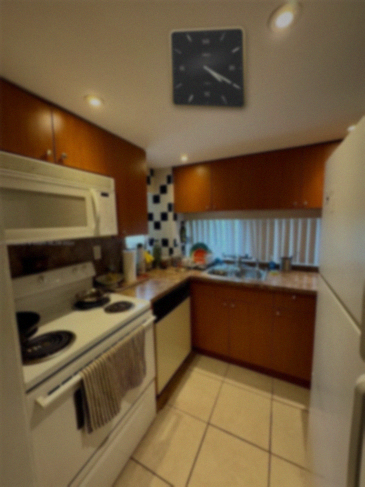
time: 4:20
